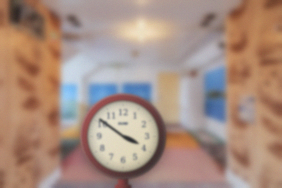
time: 3:51
